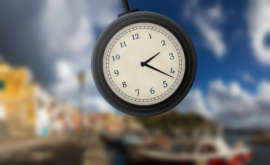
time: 2:22
